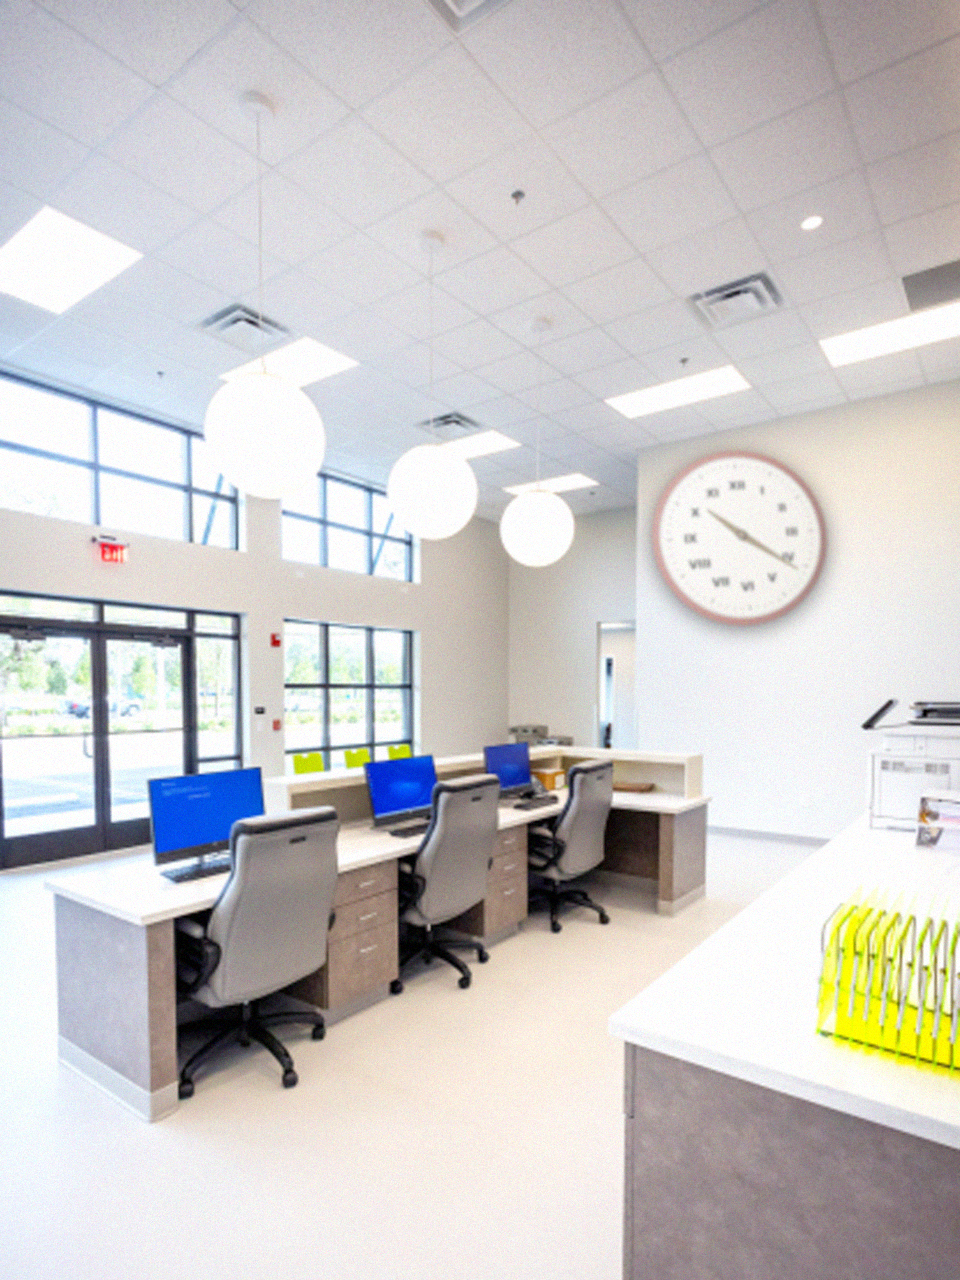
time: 10:21
